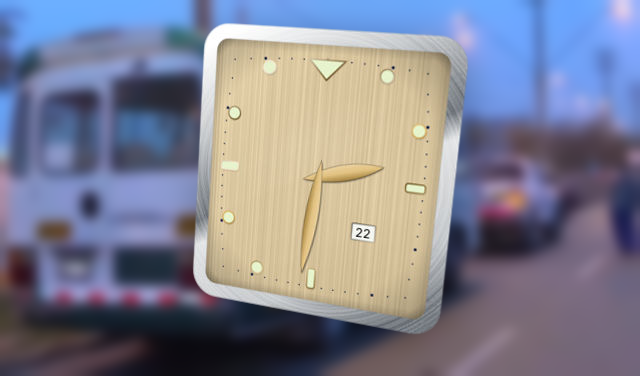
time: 2:31
